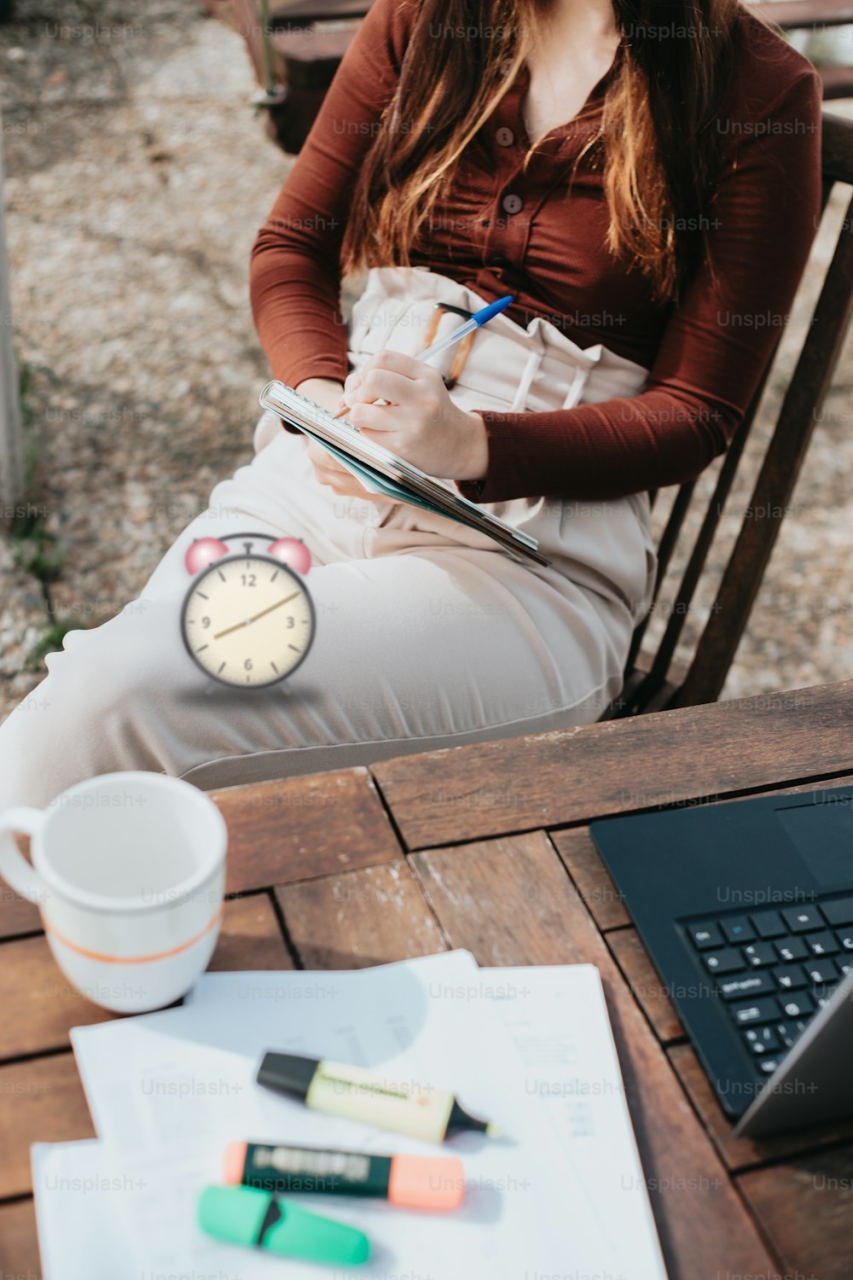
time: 8:10
